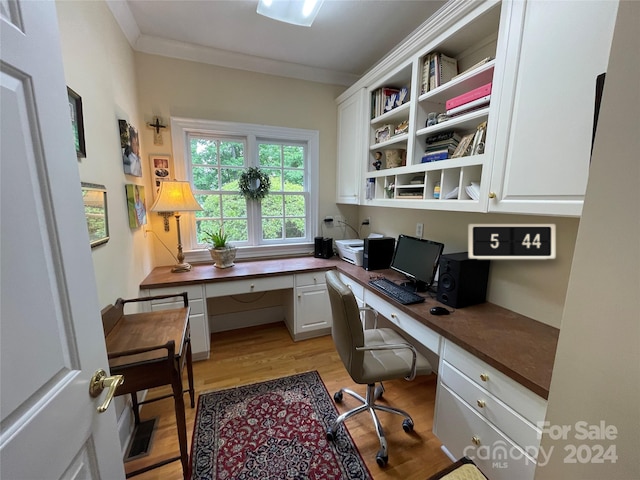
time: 5:44
